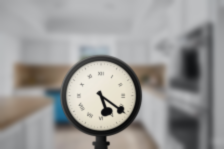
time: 5:21
